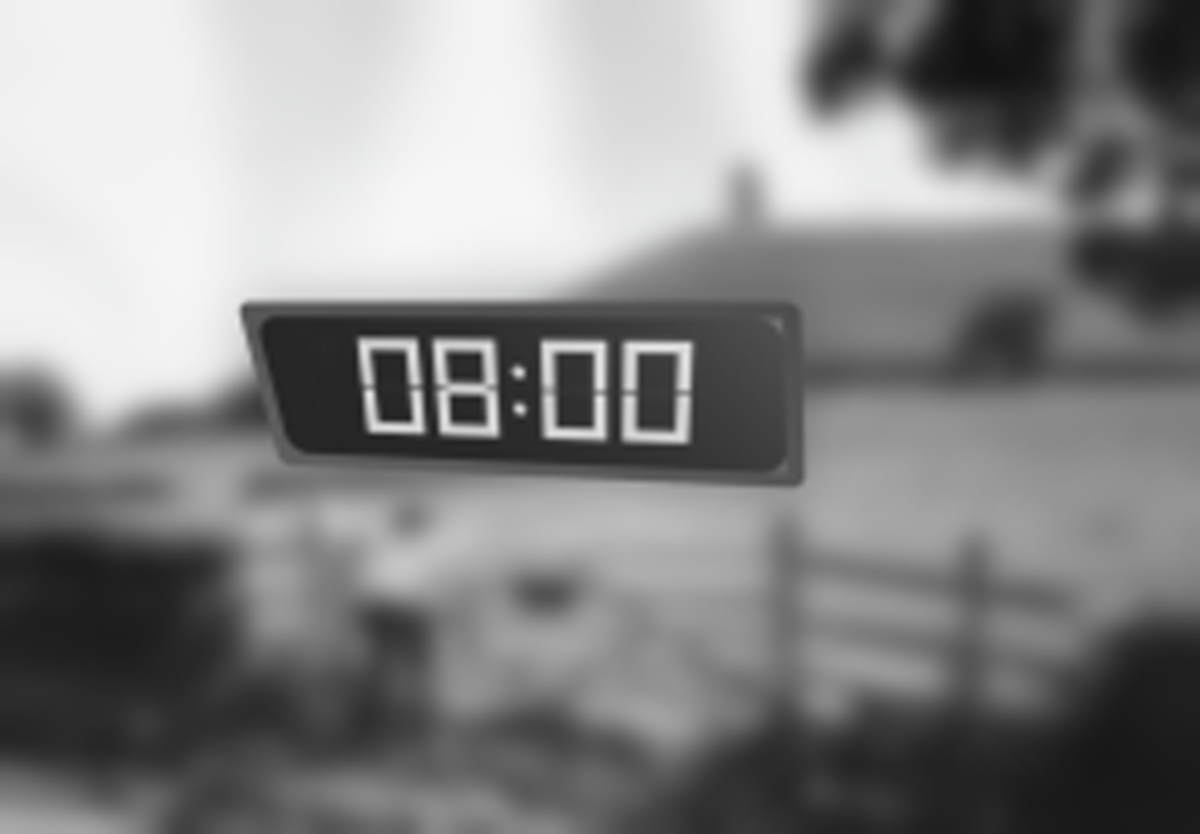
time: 8:00
